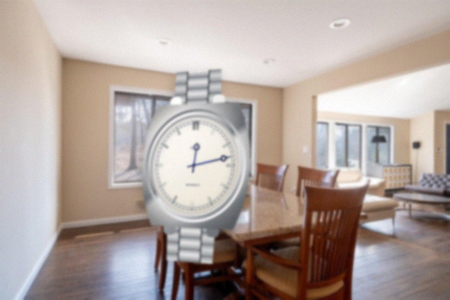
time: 12:13
